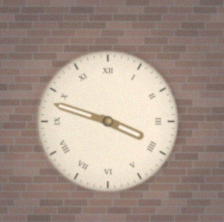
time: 3:48
